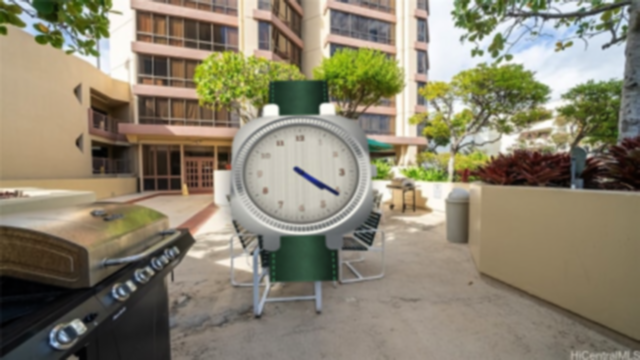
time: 4:21
